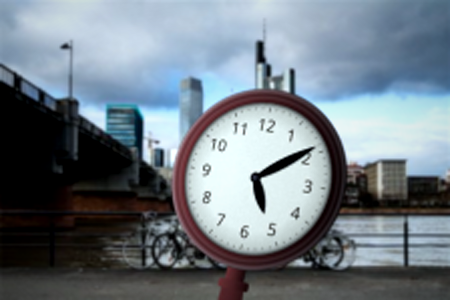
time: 5:09
